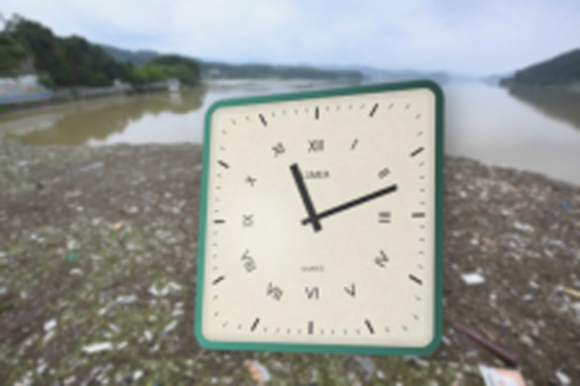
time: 11:12
